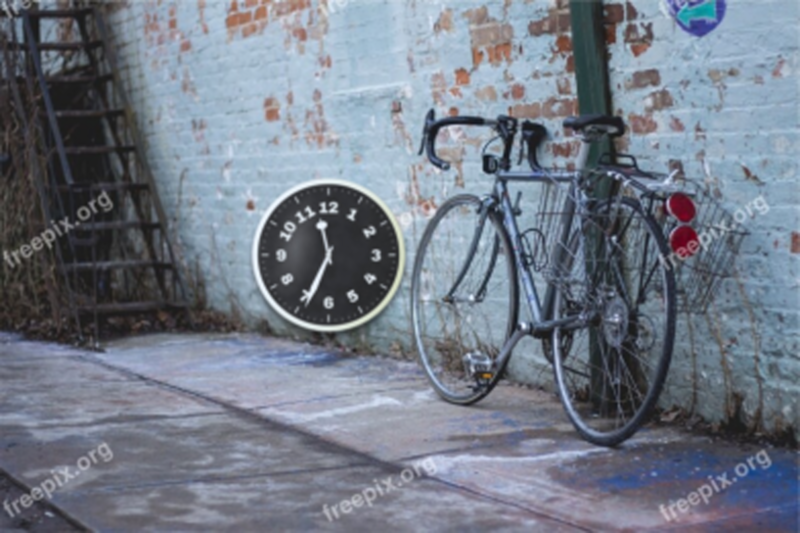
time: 11:34
